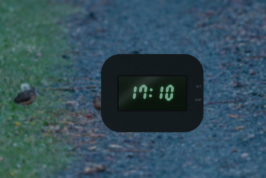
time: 17:10
